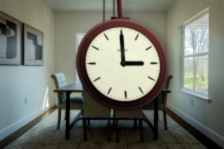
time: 3:00
